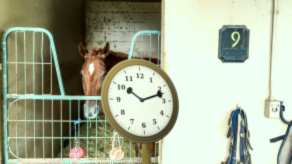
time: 10:12
